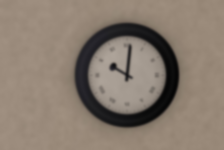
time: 10:01
